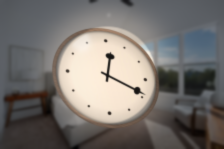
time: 12:19
